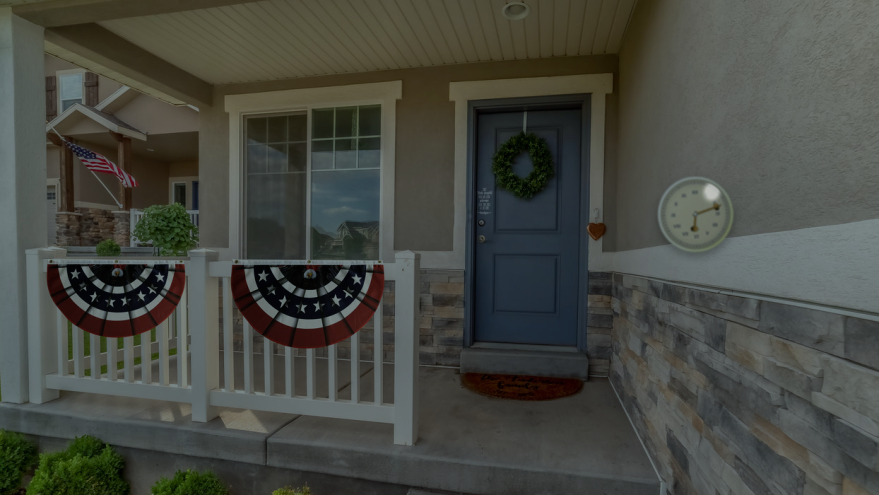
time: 6:12
